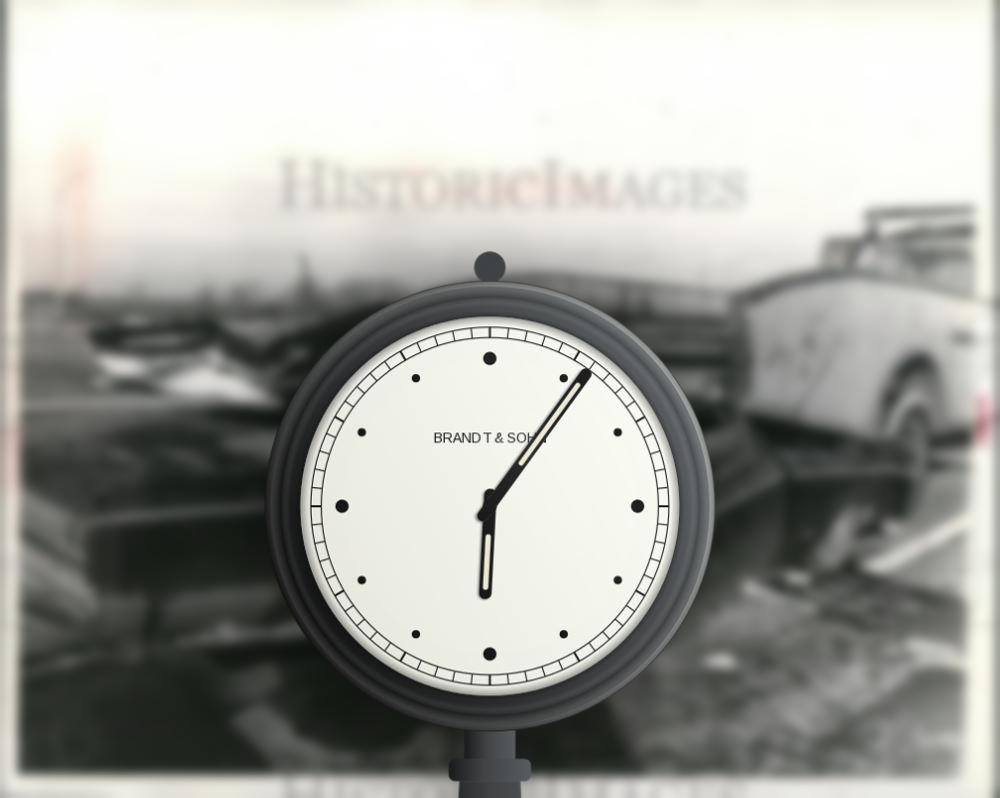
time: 6:06
